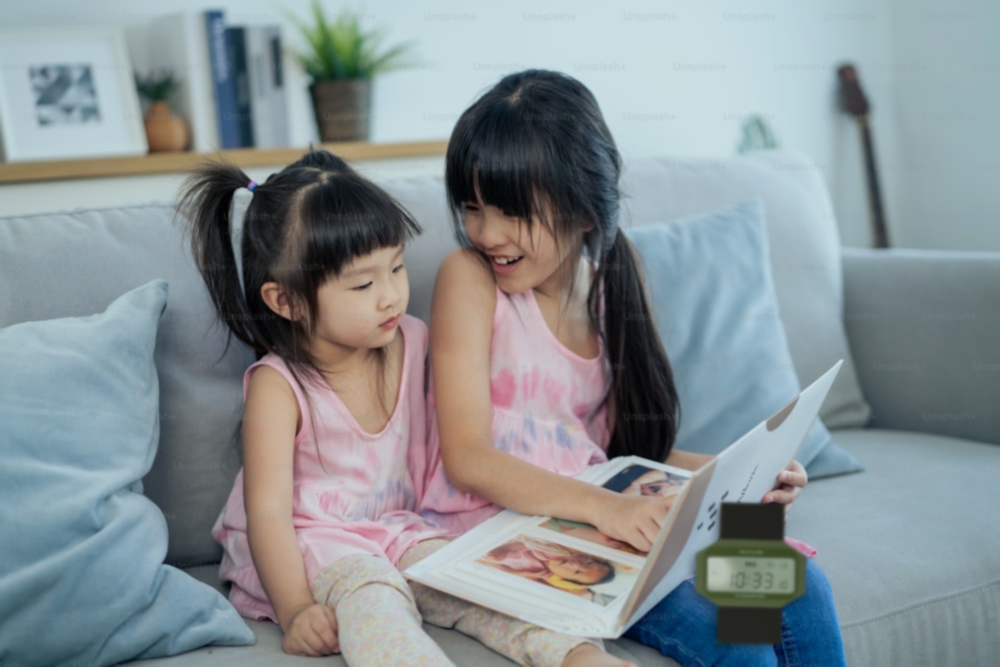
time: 10:33
